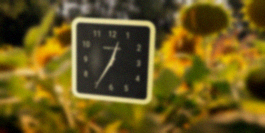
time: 12:35
